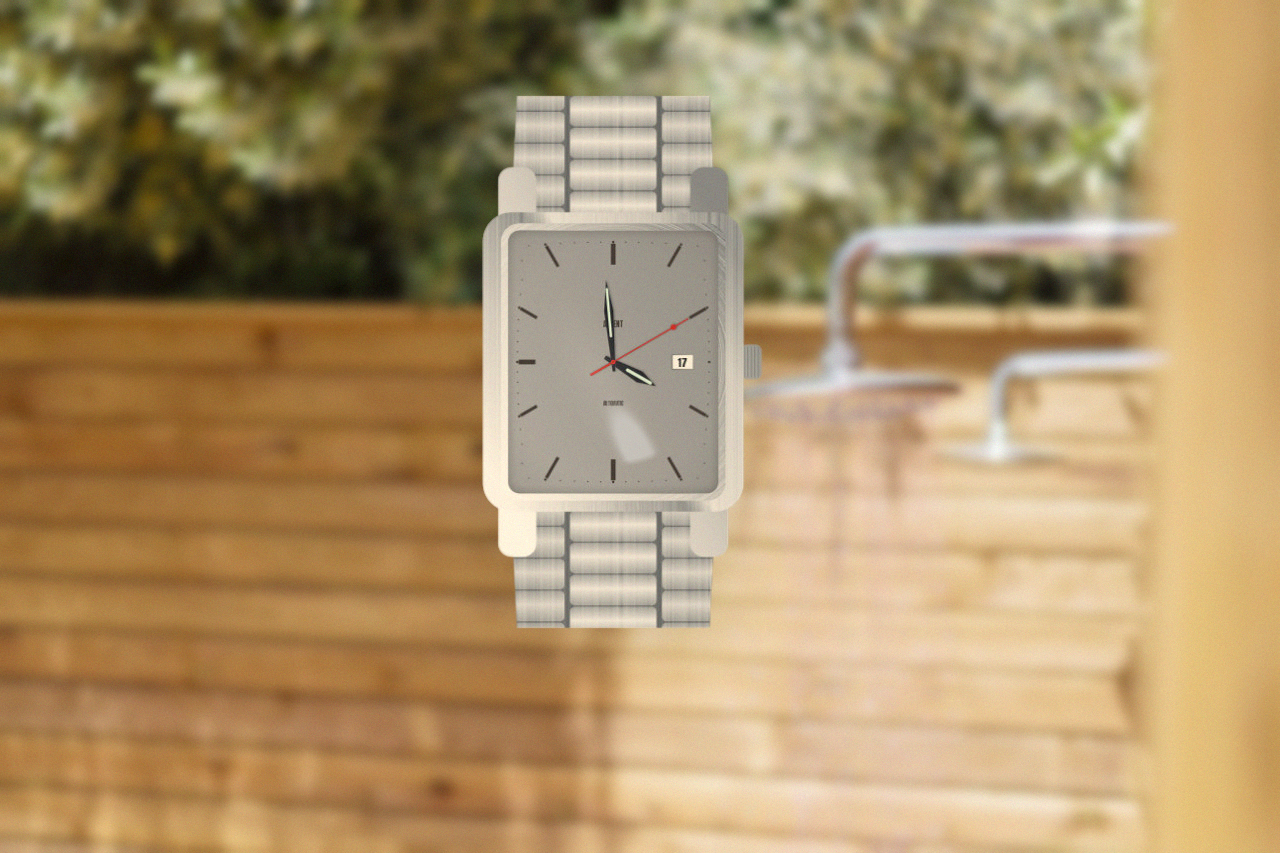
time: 3:59:10
